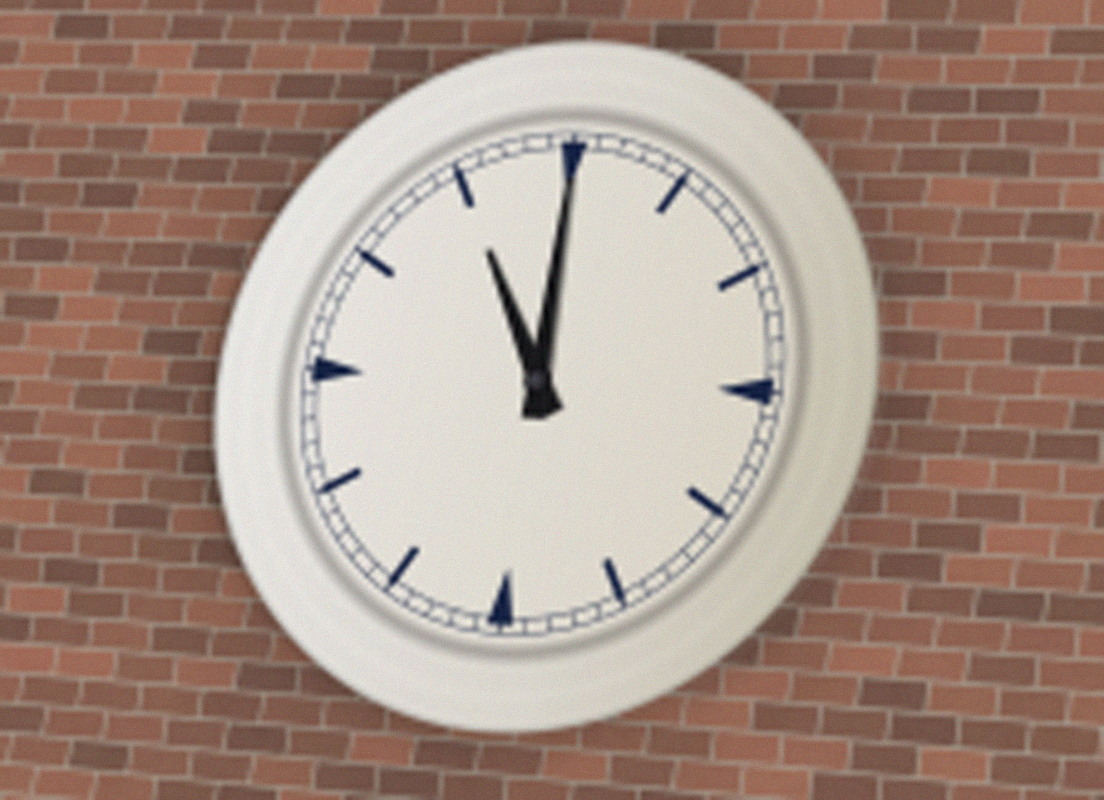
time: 11:00
